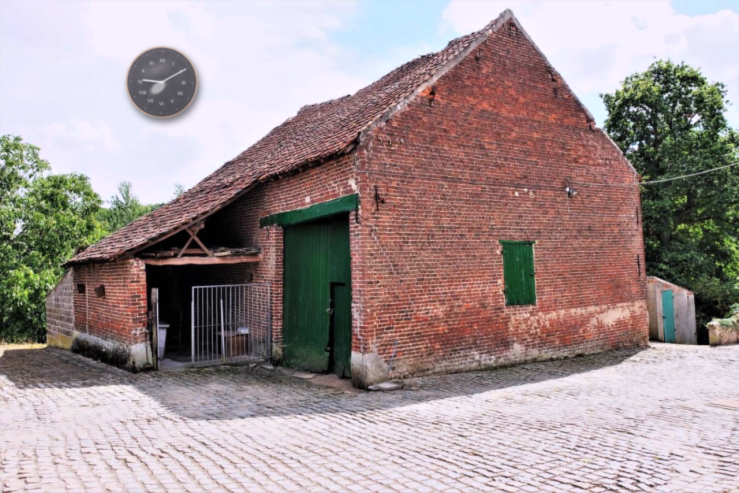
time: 9:10
